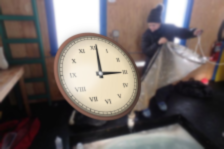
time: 3:01
